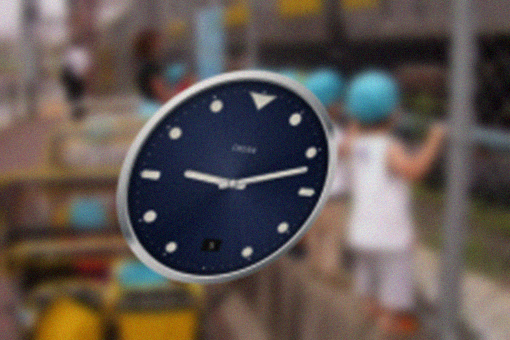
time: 9:12
